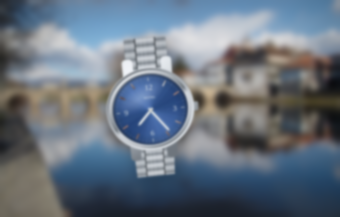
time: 7:24
